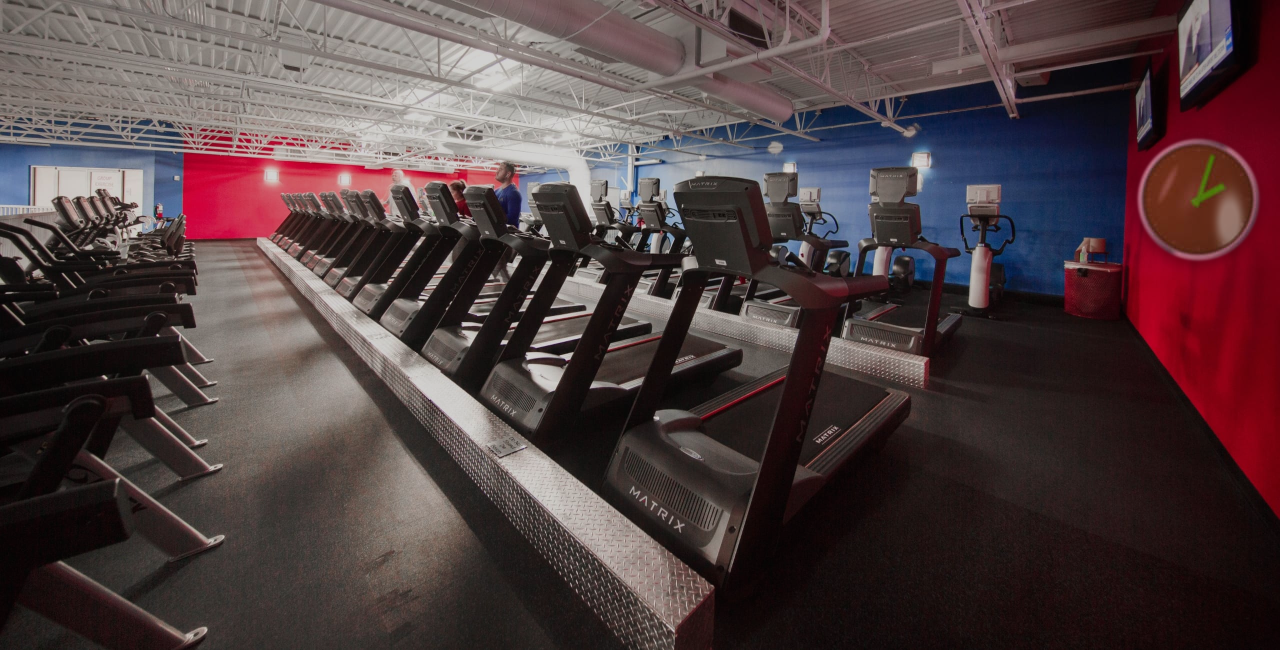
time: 2:03
